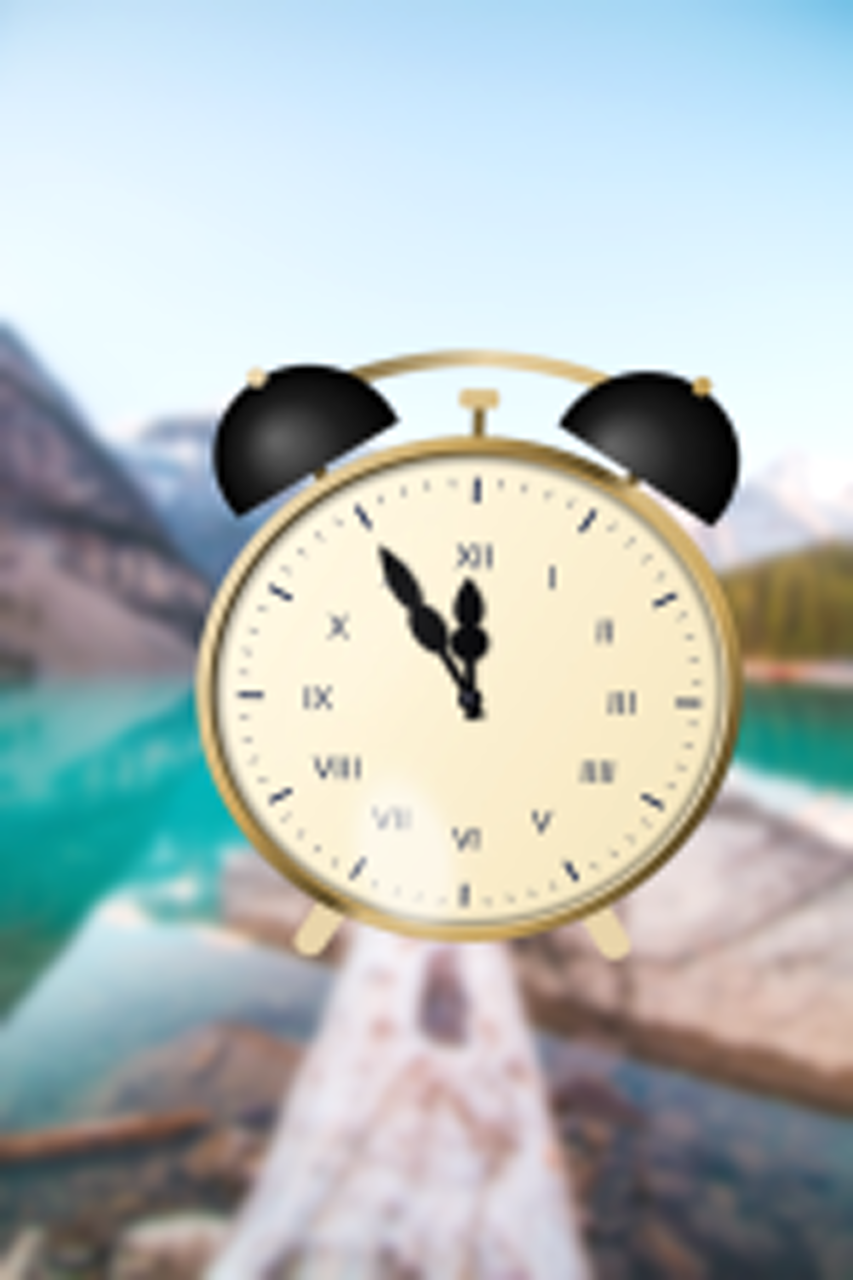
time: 11:55
